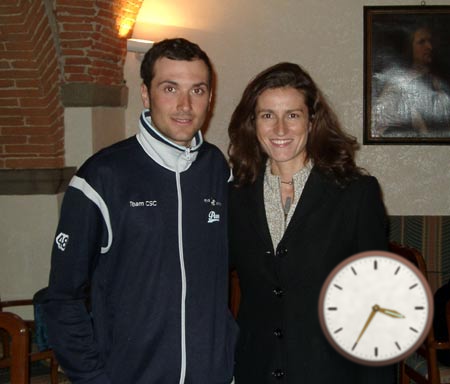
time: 3:35
